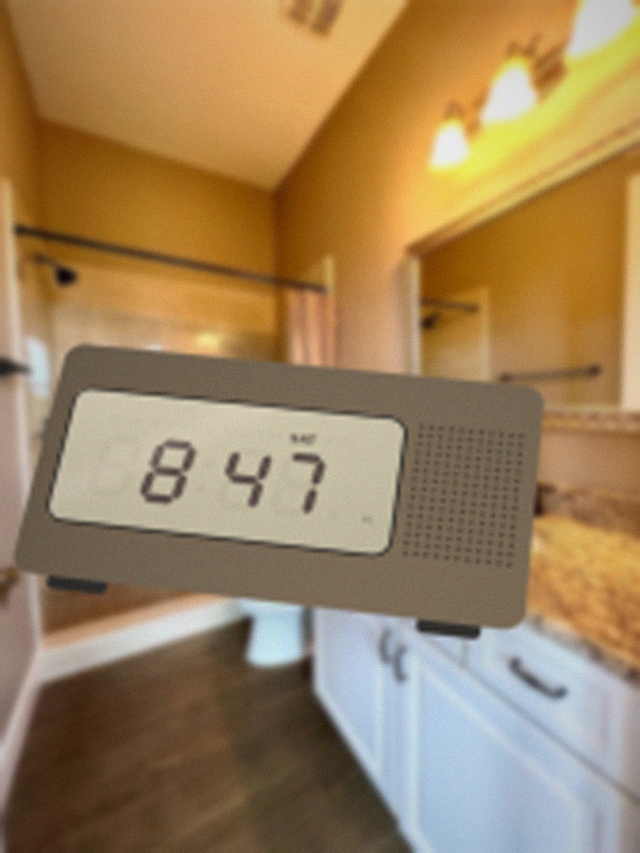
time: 8:47
